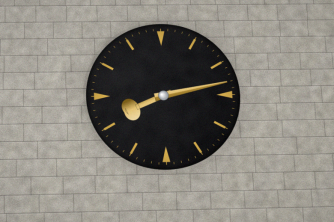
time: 8:13
